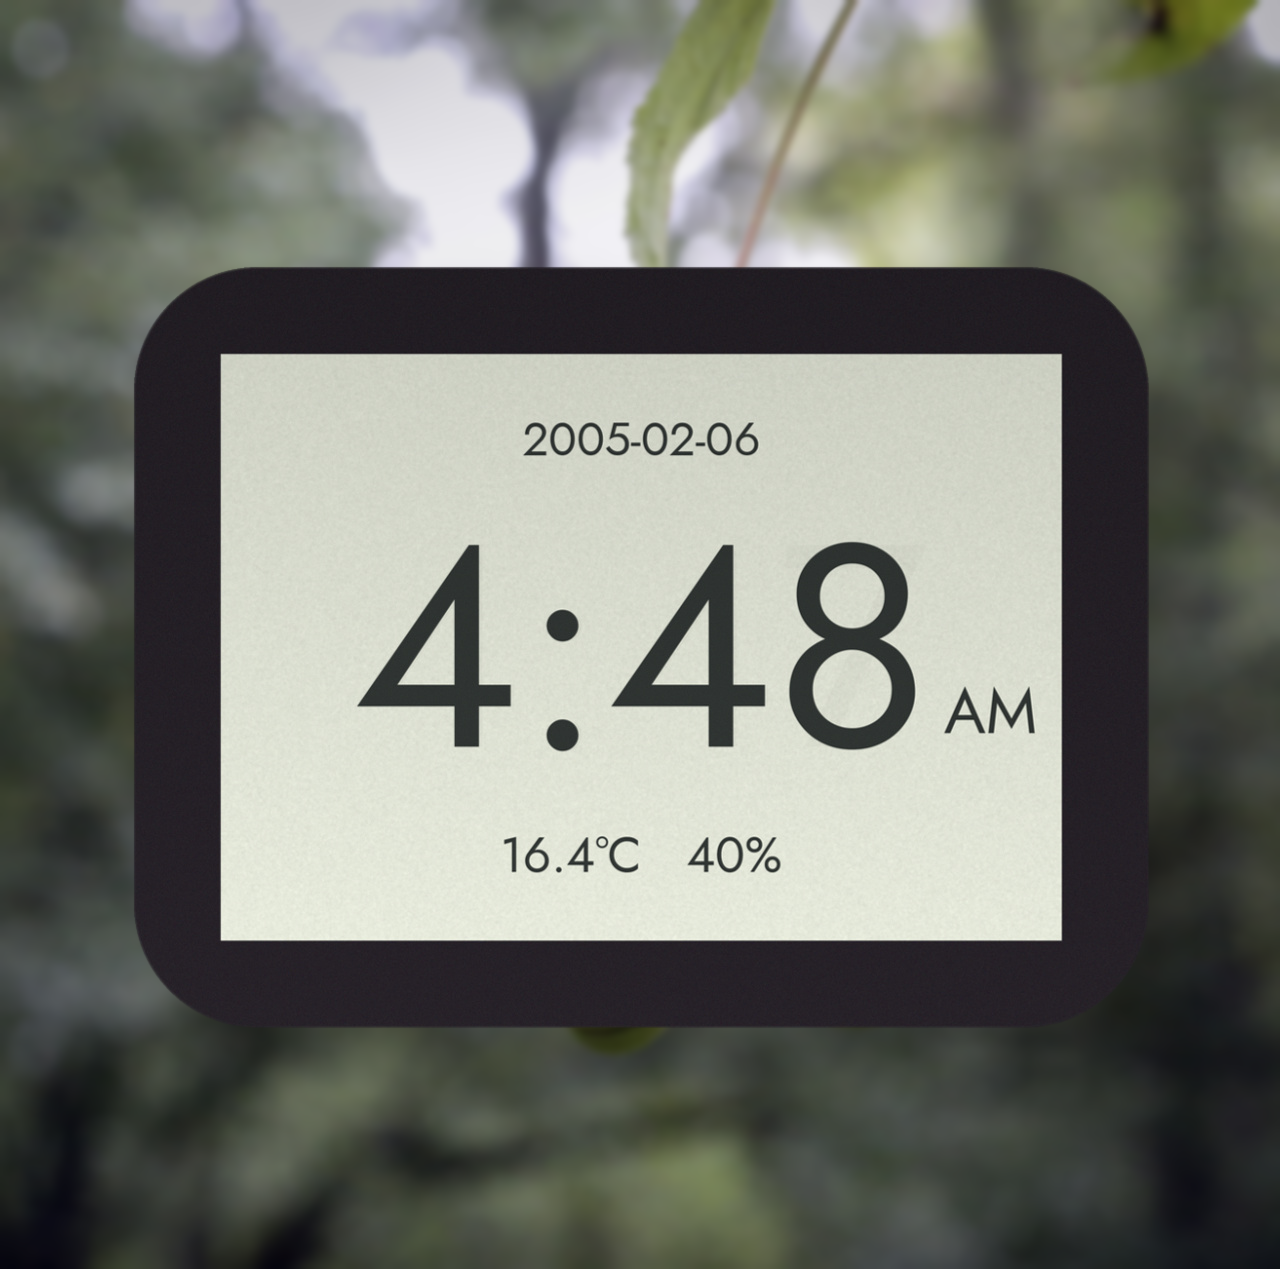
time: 4:48
